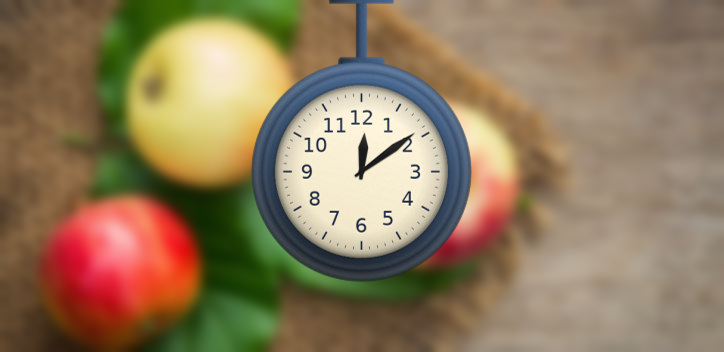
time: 12:09
